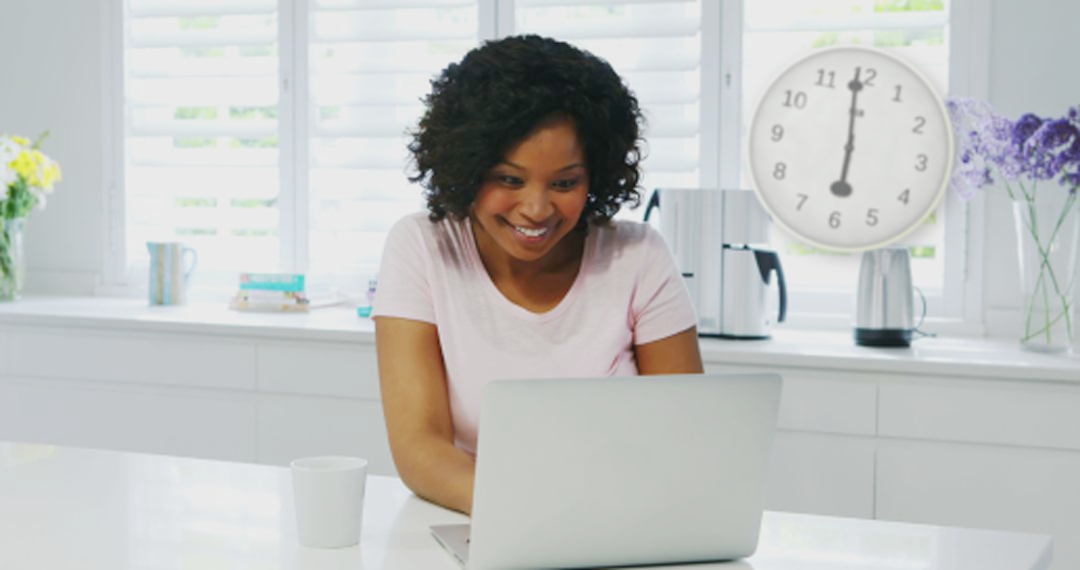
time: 5:59
